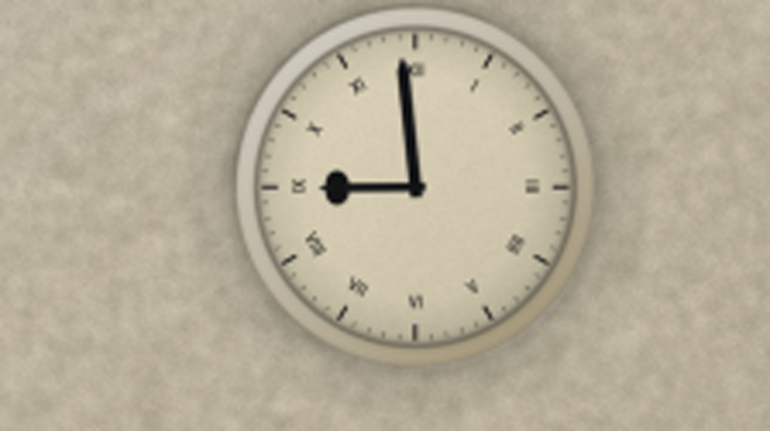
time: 8:59
